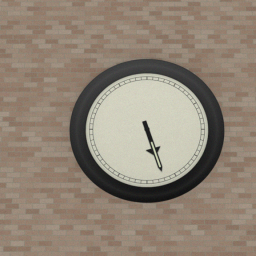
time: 5:27
